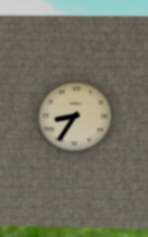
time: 8:35
